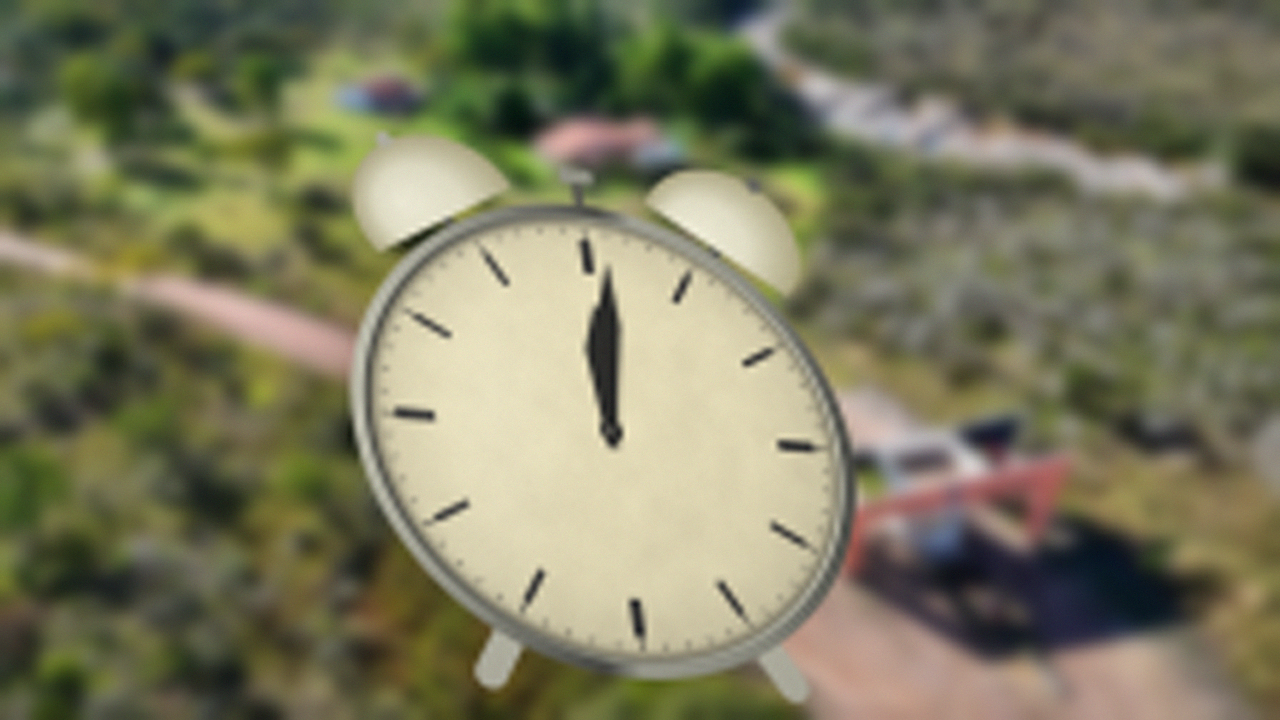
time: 12:01
